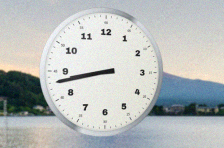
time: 8:43
